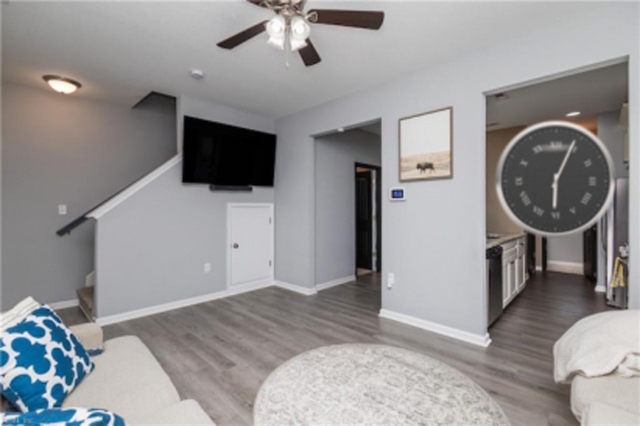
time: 6:04
